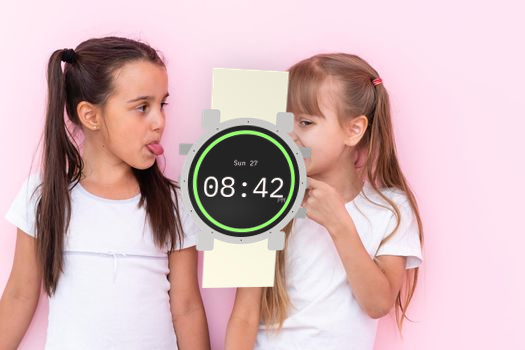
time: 8:42
